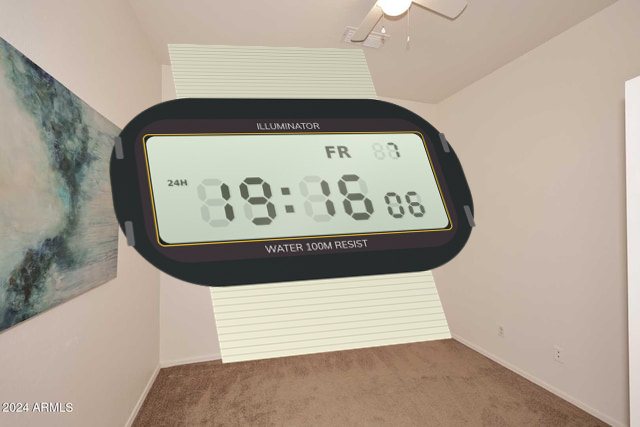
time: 19:16:06
